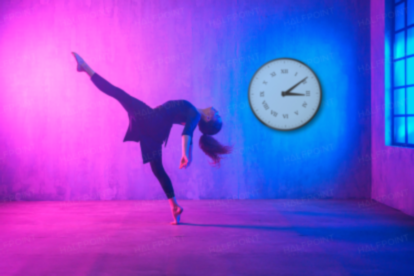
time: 3:09
